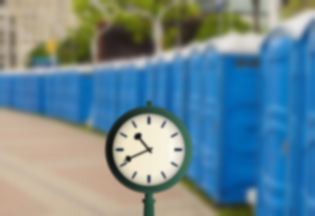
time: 10:41
